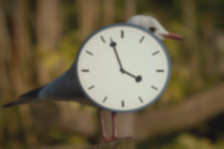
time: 3:57
